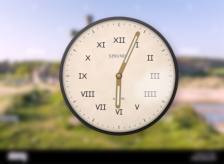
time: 6:04
